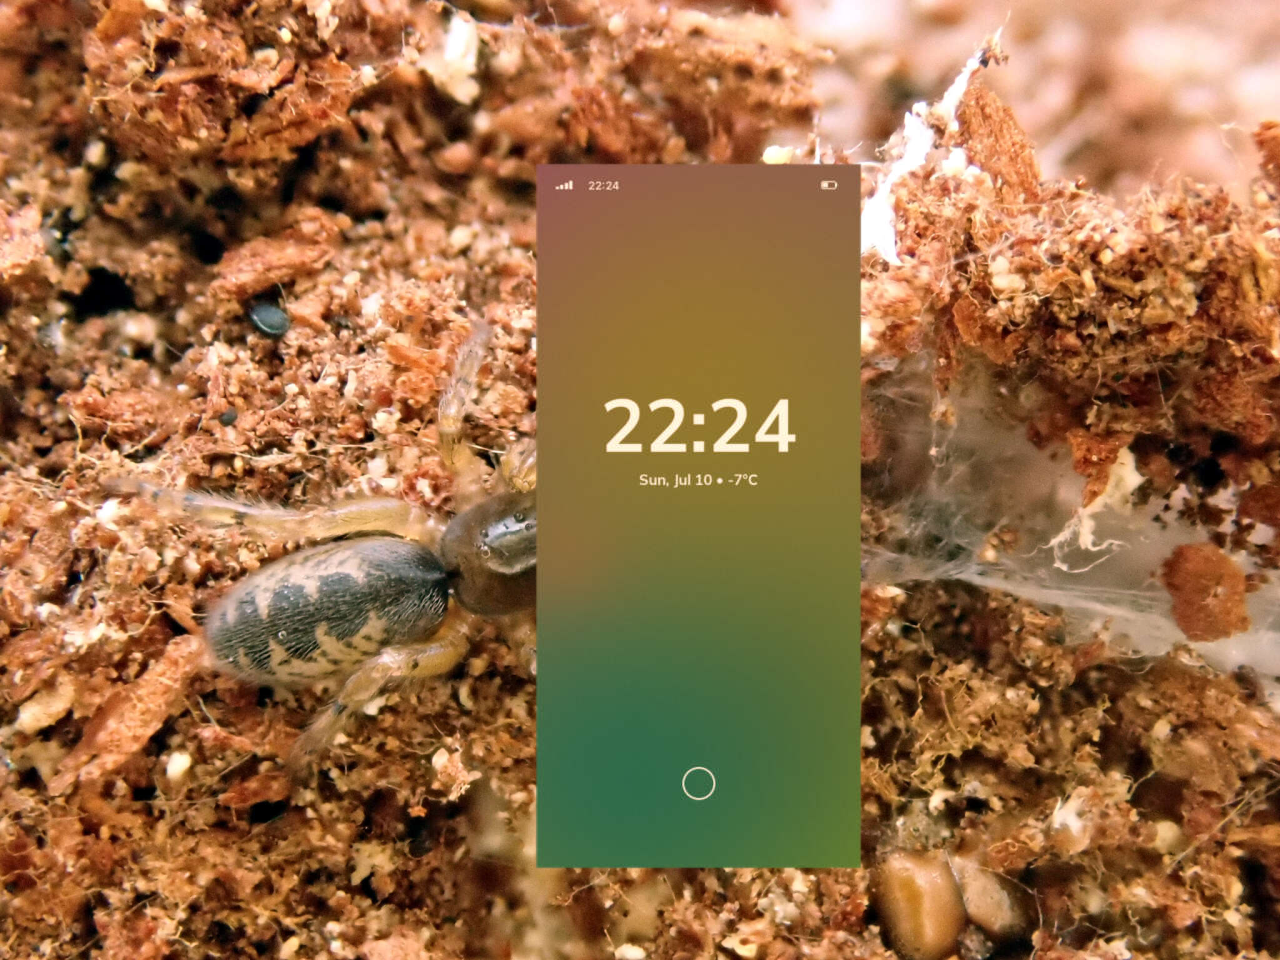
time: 22:24
